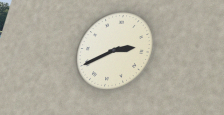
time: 2:40
